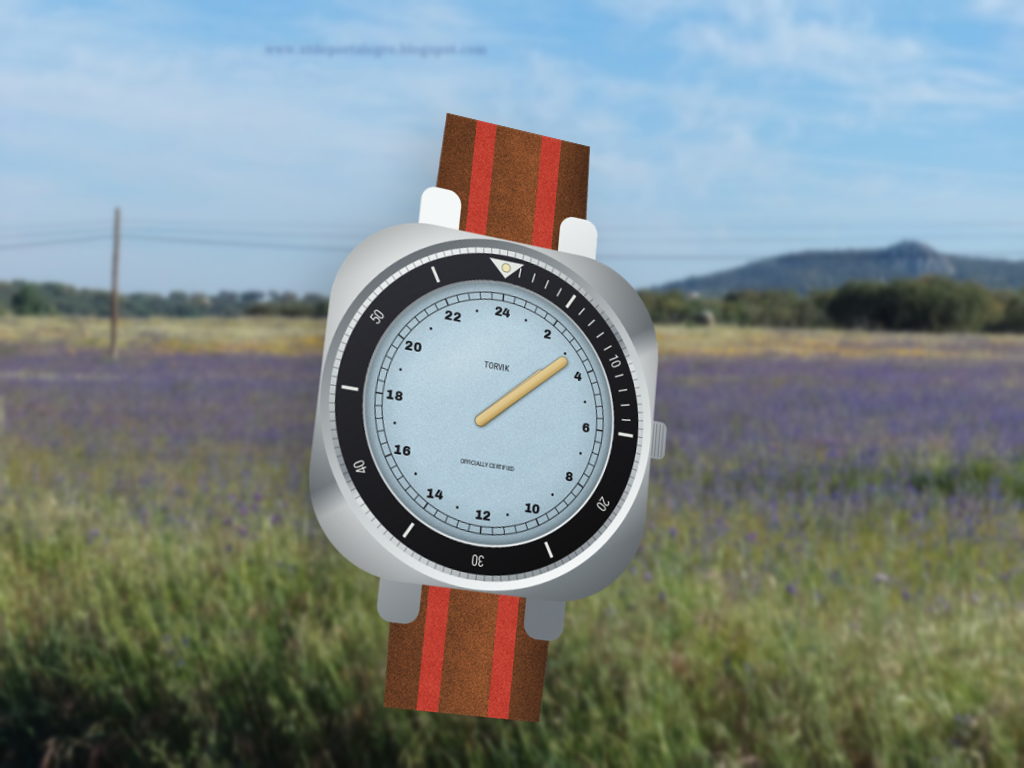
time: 3:08
